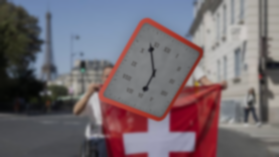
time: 5:53
